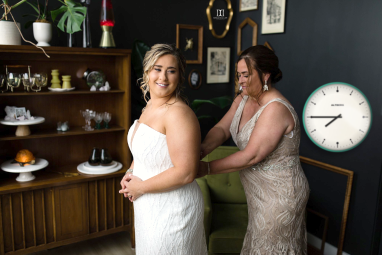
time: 7:45
